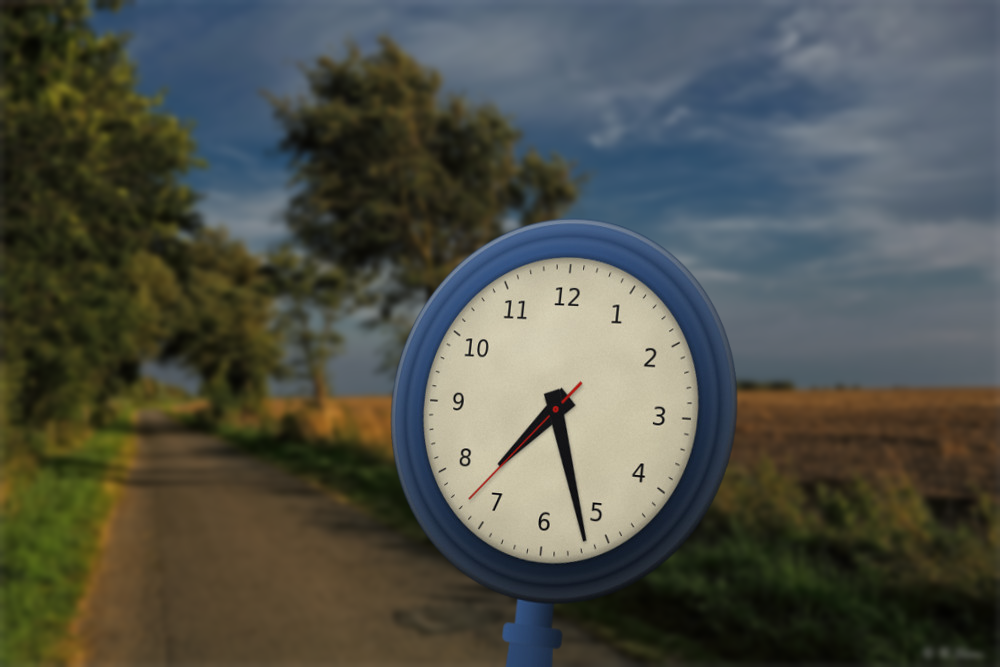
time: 7:26:37
